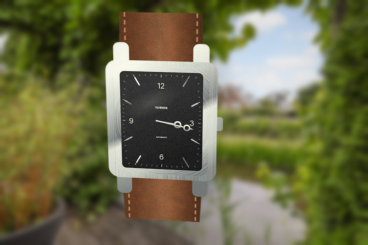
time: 3:17
